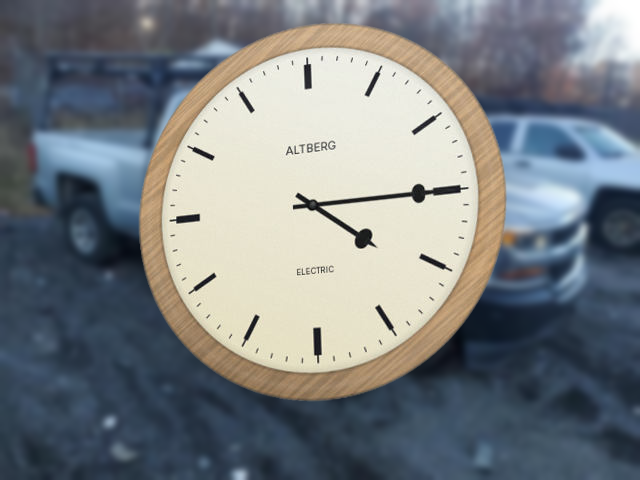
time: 4:15
